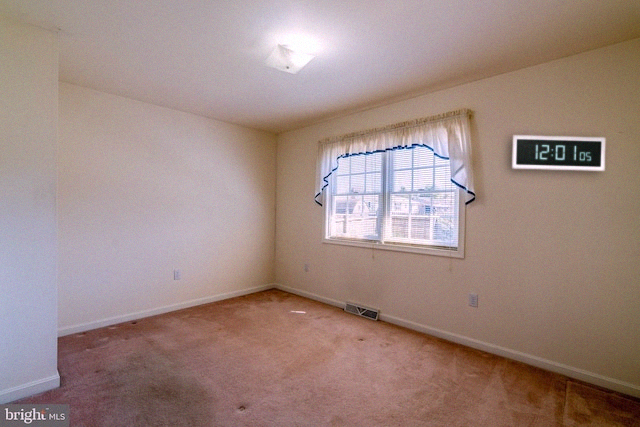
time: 12:01
